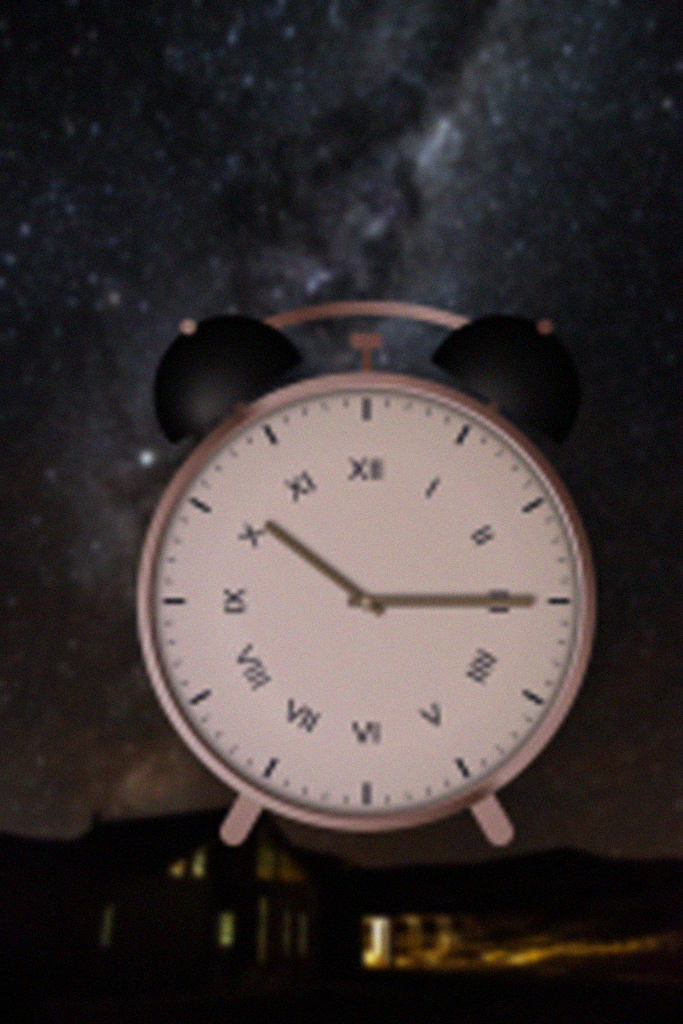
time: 10:15
